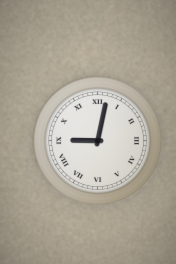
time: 9:02
